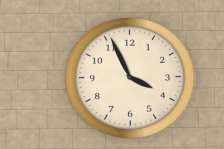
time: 3:56
